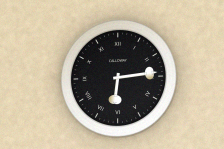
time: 6:14
